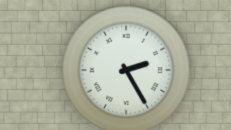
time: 2:25
